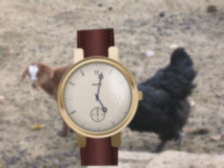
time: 5:02
